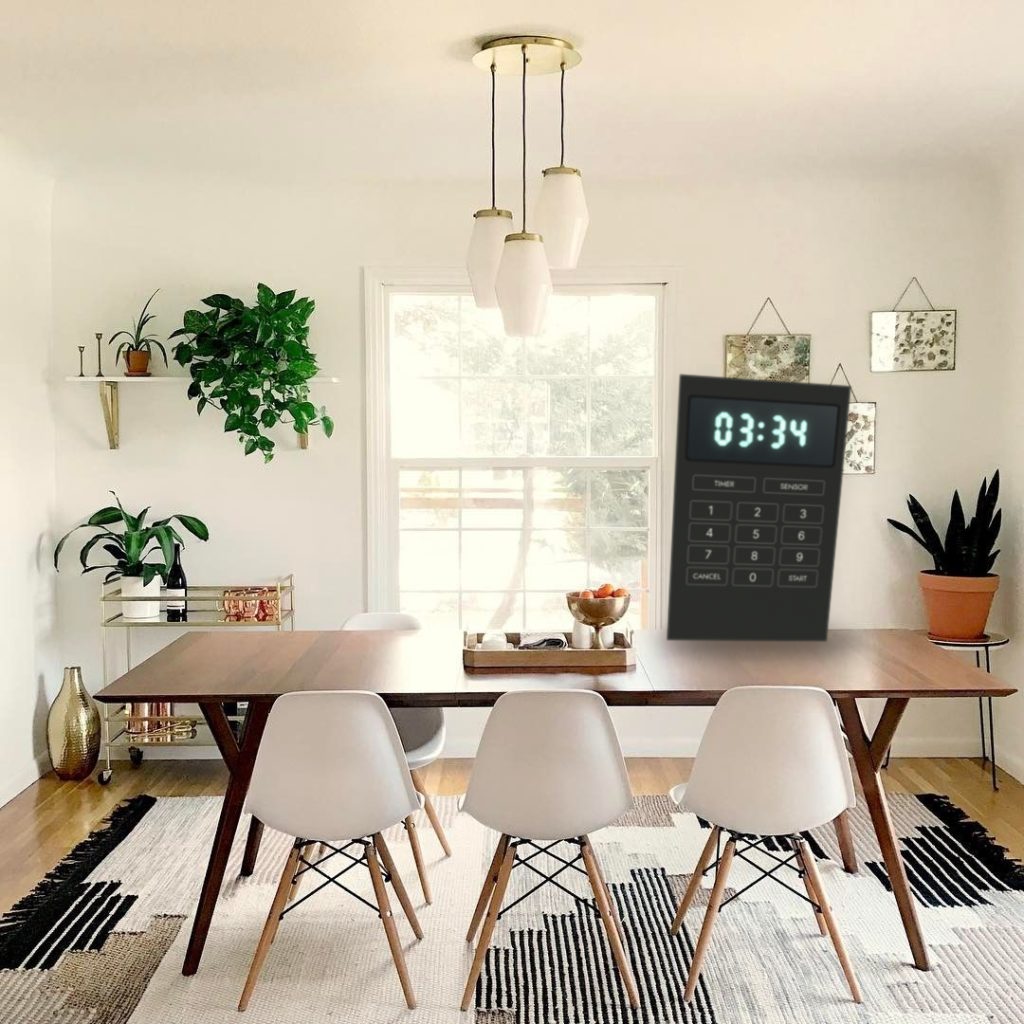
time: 3:34
